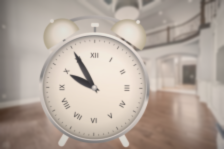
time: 9:55
